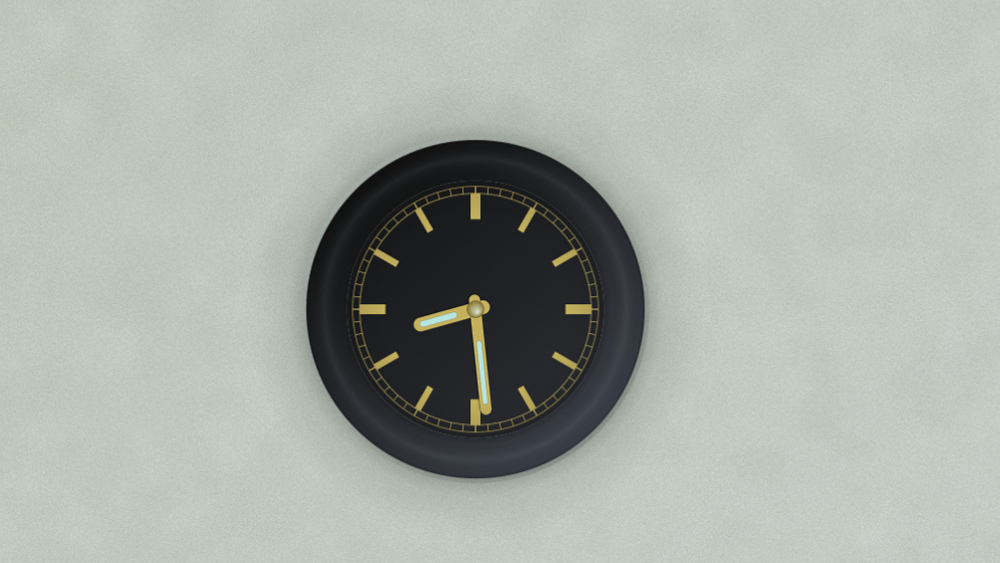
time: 8:29
